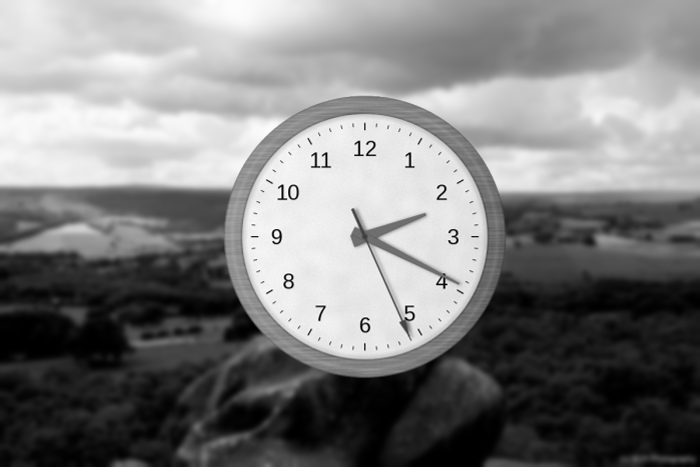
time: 2:19:26
